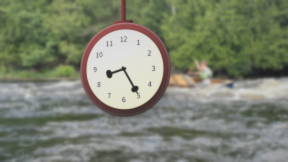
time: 8:25
